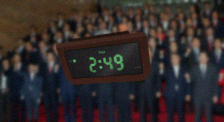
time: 2:49
